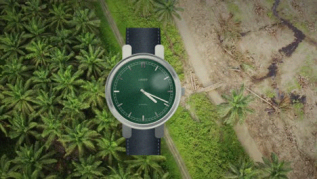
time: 4:19
